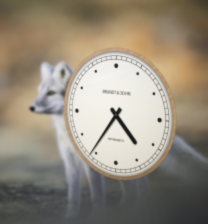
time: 4:36
